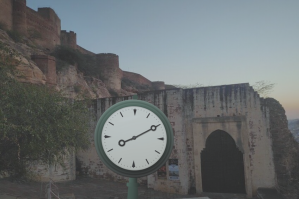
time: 8:10
